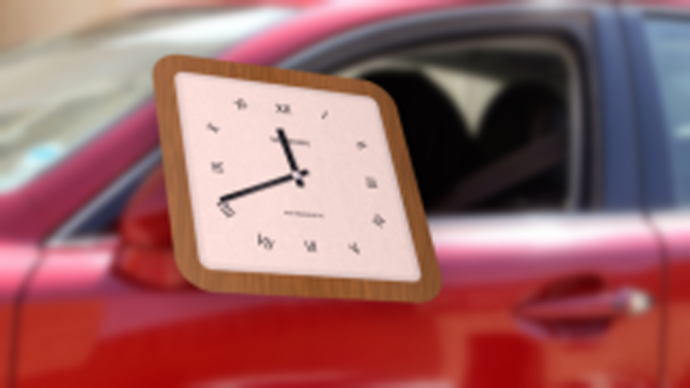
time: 11:41
